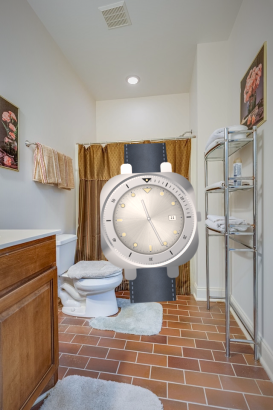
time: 11:26
